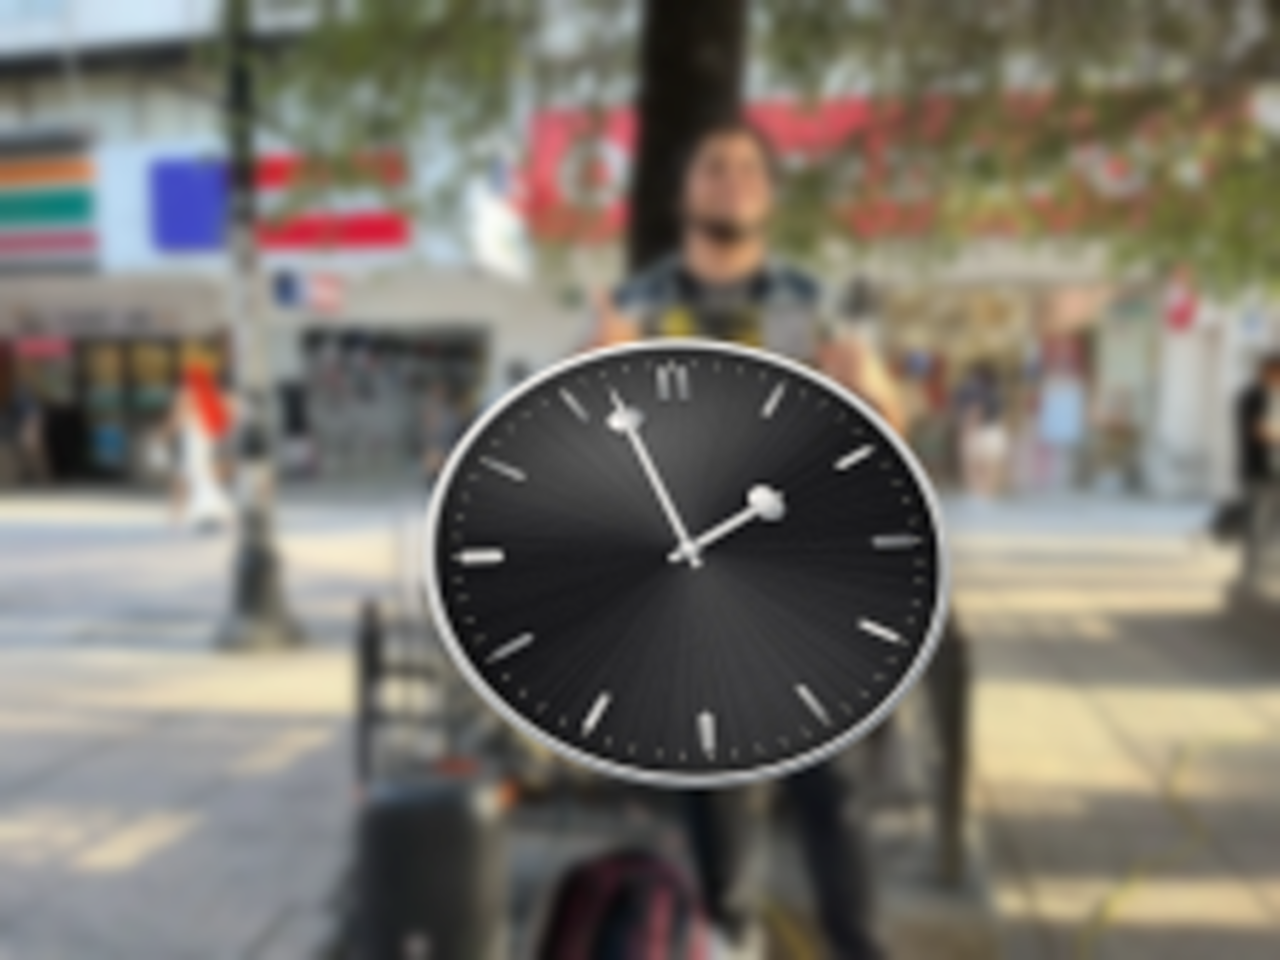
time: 1:57
